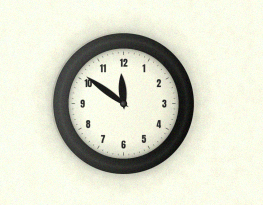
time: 11:51
